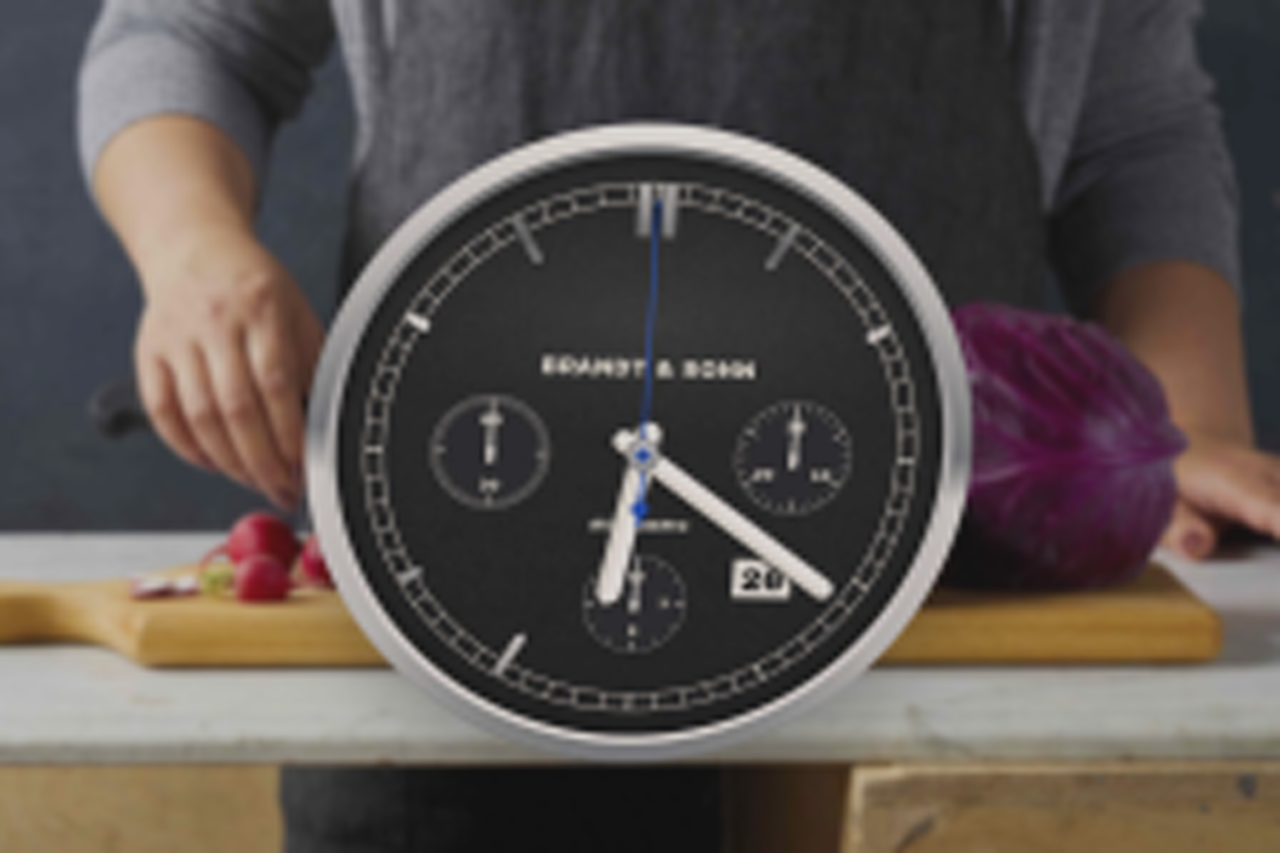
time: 6:21
